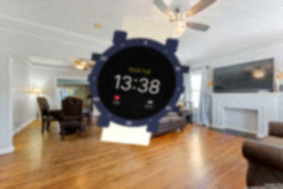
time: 13:38
